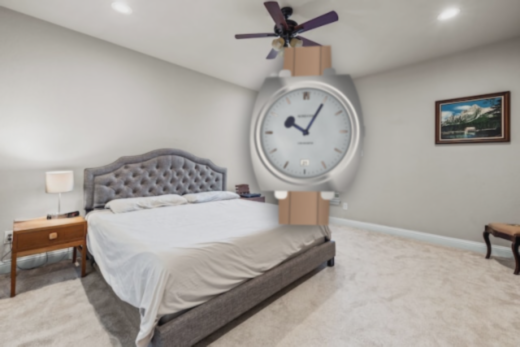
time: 10:05
